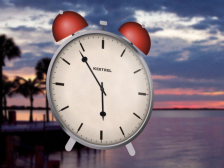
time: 5:54
